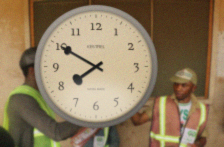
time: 7:50
